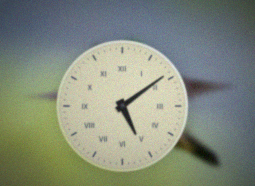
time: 5:09
